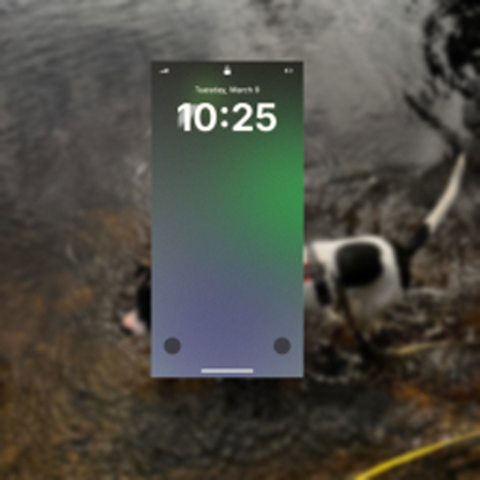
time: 10:25
